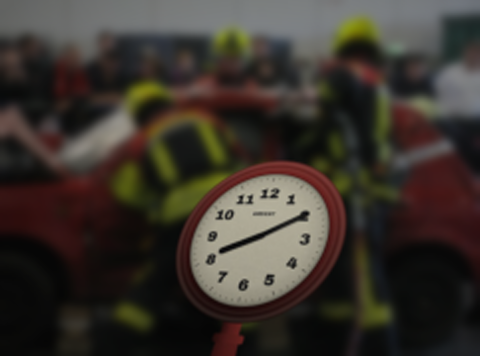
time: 8:10
